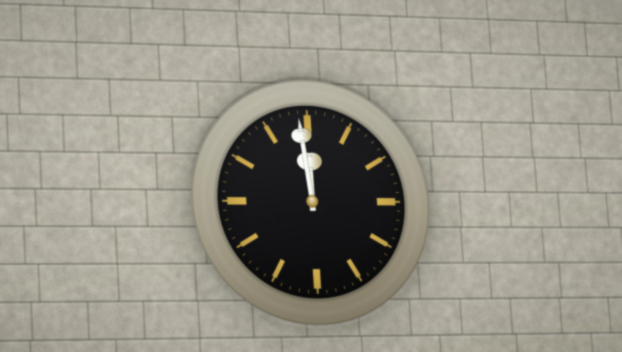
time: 11:59
